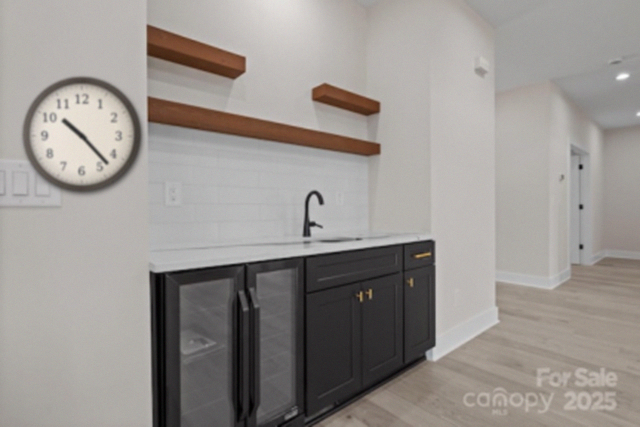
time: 10:23
